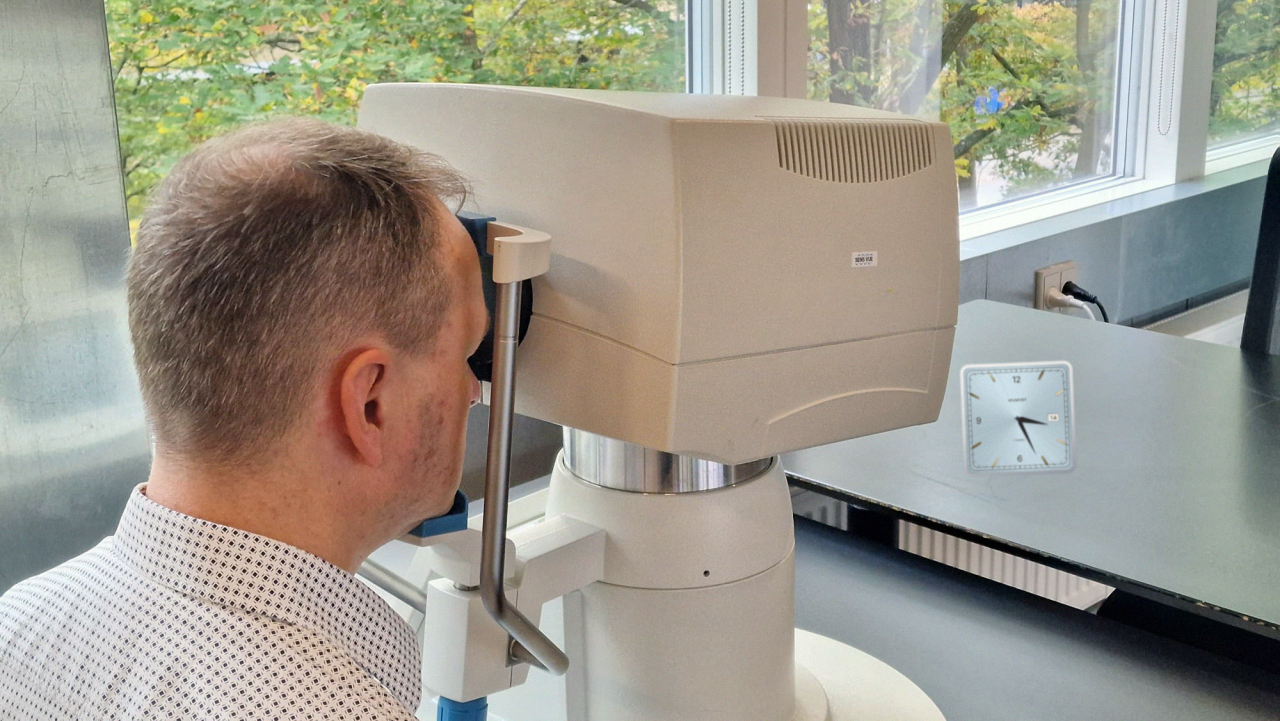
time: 3:26
